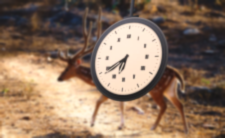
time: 6:39
